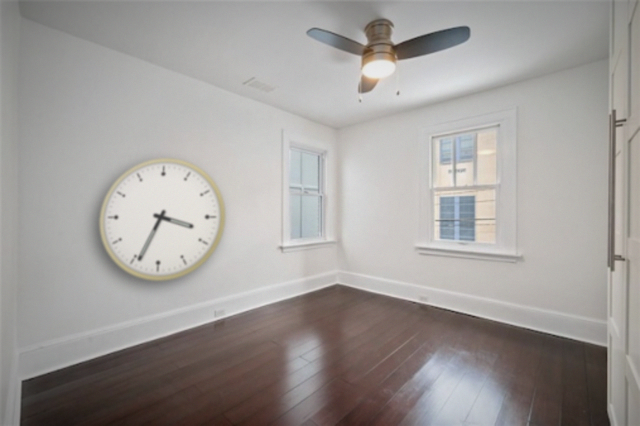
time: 3:34
